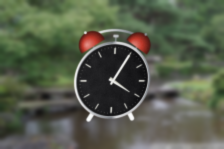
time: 4:05
